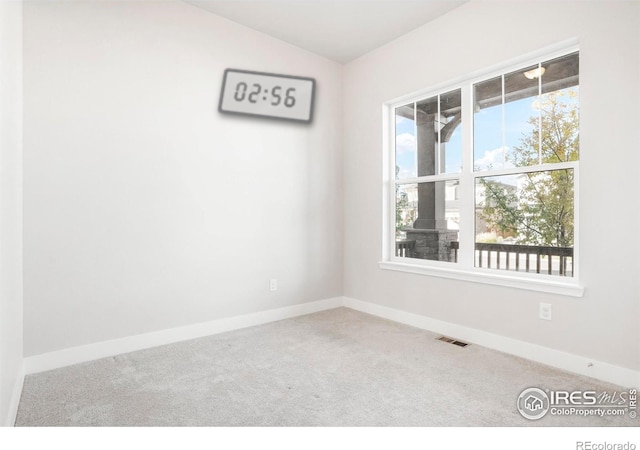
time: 2:56
